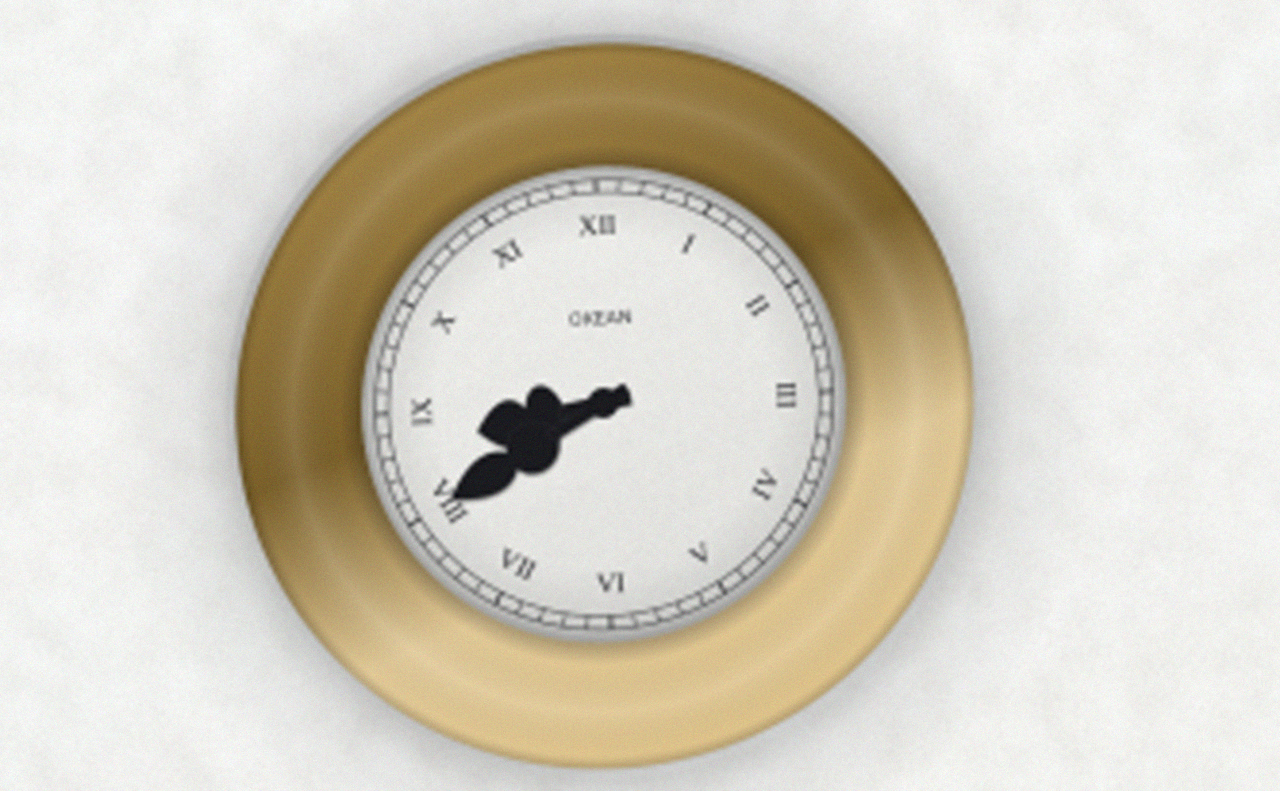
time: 8:40
